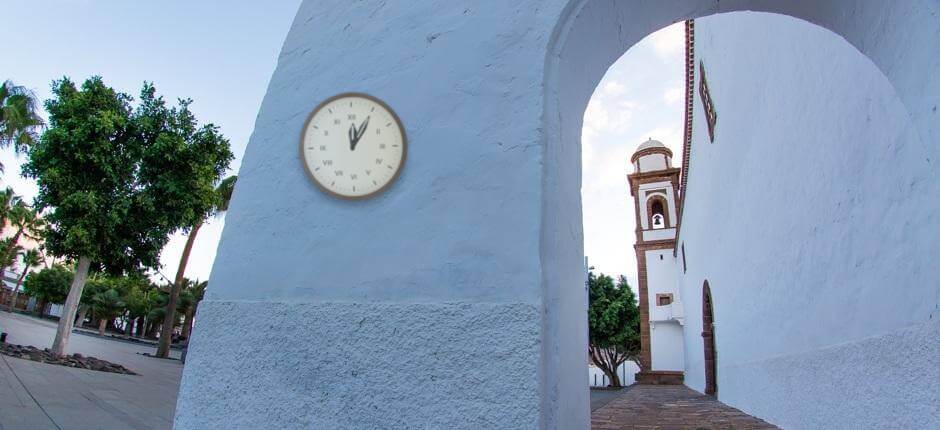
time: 12:05
